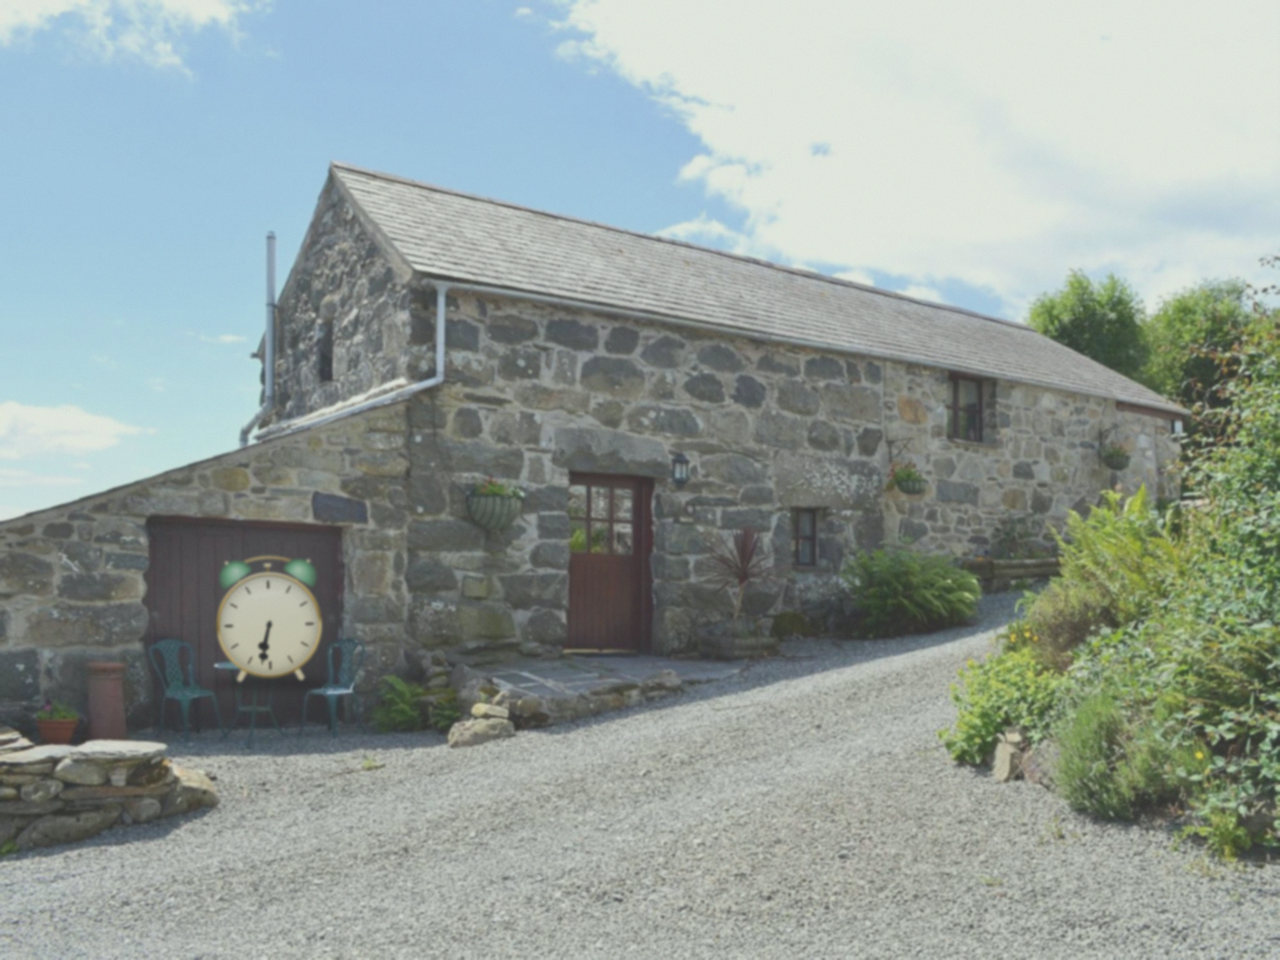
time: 6:32
